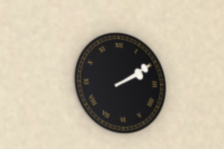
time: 2:10
